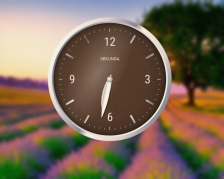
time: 6:32
